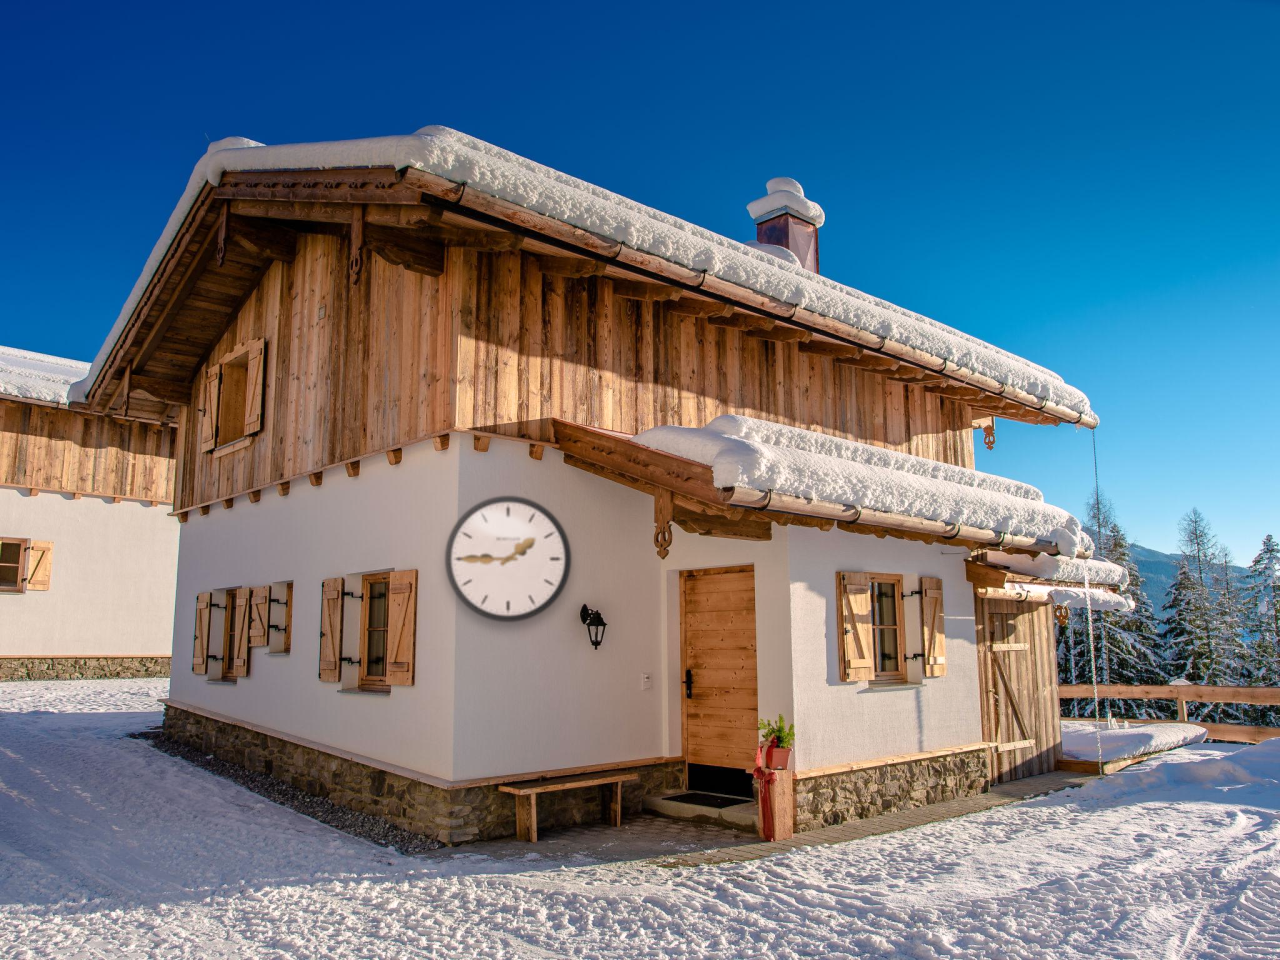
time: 1:45
